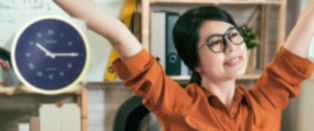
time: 10:15
